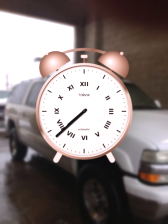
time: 7:38
